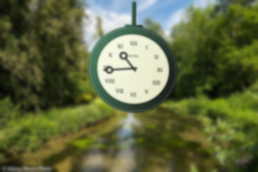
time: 10:44
